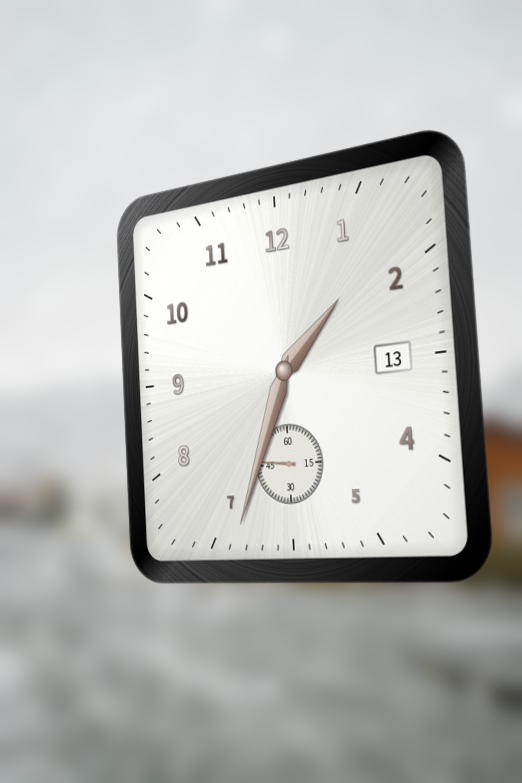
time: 1:33:46
